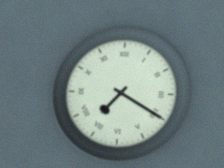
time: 7:20
